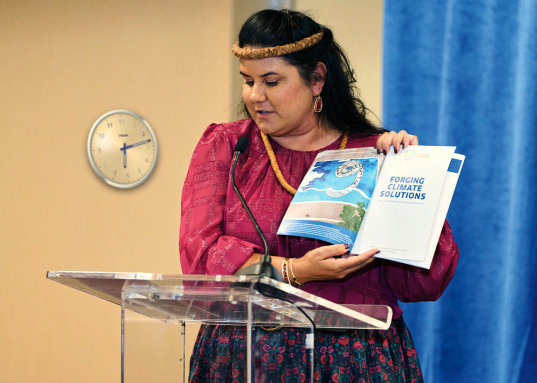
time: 6:13
